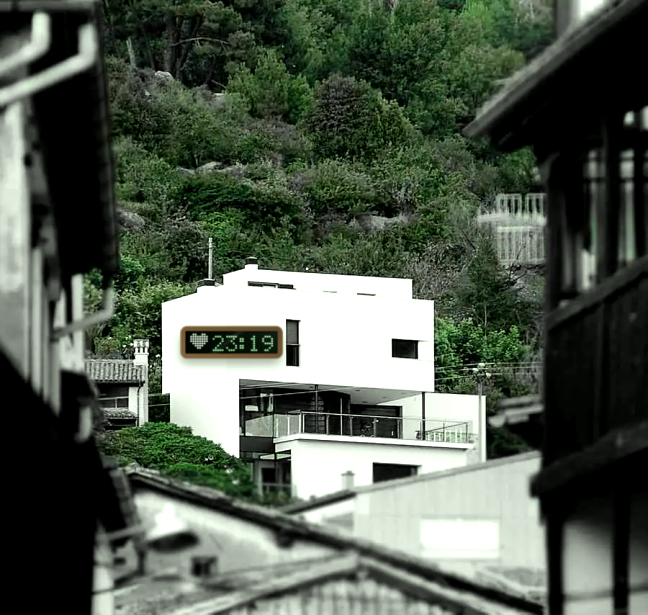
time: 23:19
